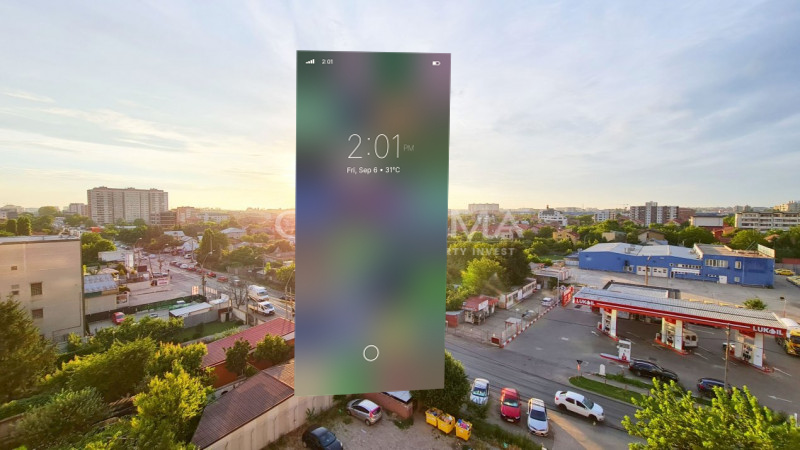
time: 2:01
